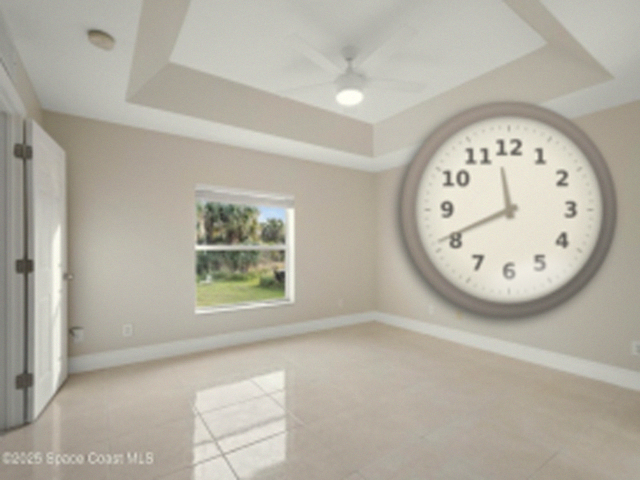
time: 11:41
